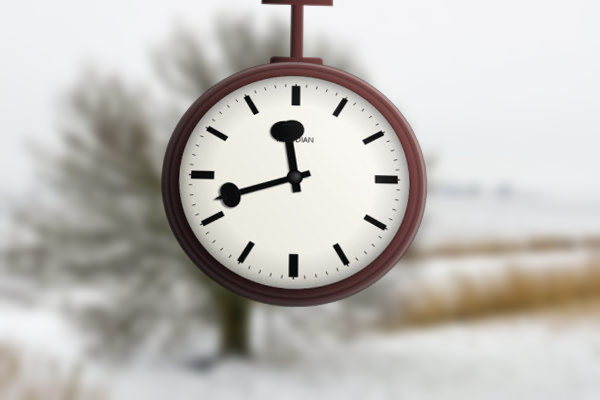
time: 11:42
